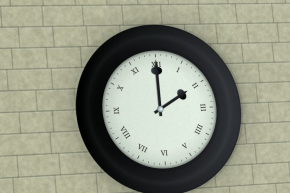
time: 2:00
